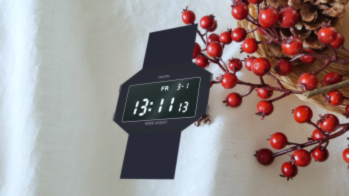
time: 13:11:13
